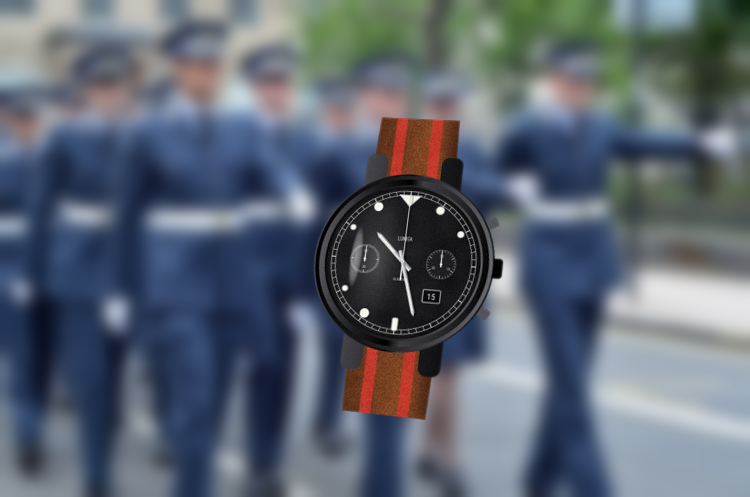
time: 10:27
